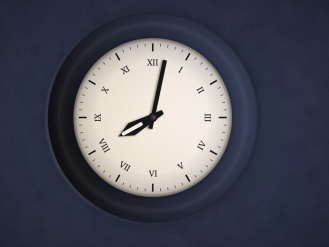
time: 8:02
